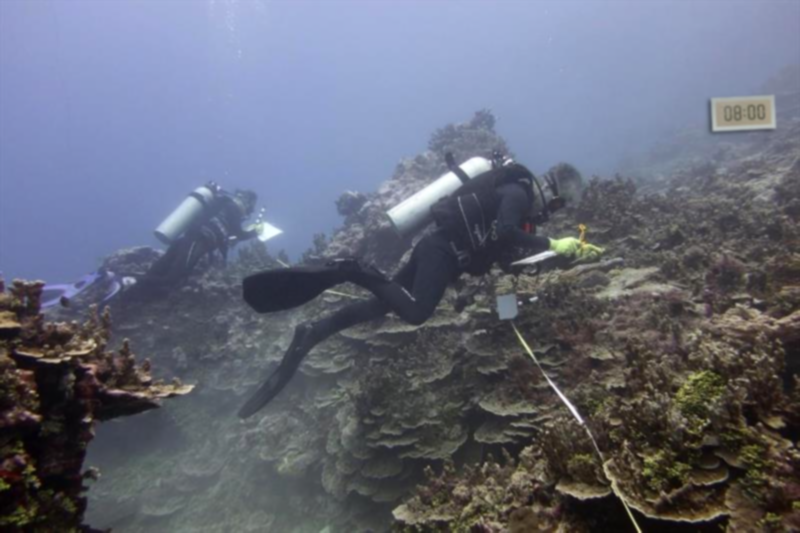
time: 8:00
